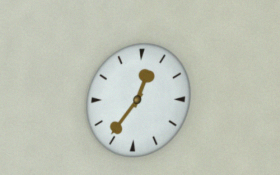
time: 12:36
